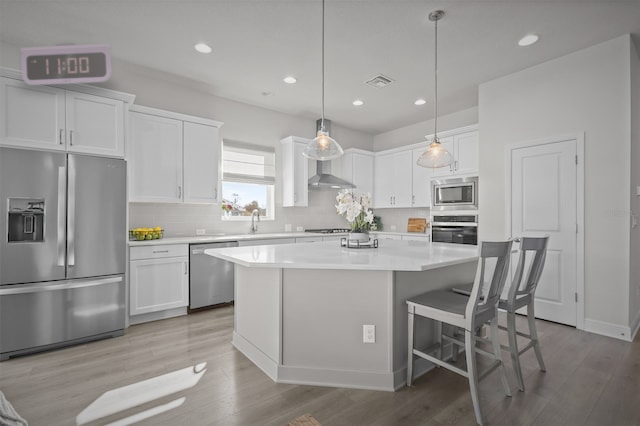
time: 11:00
